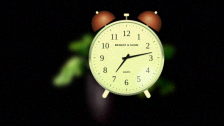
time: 7:13
